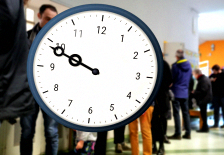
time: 9:49
